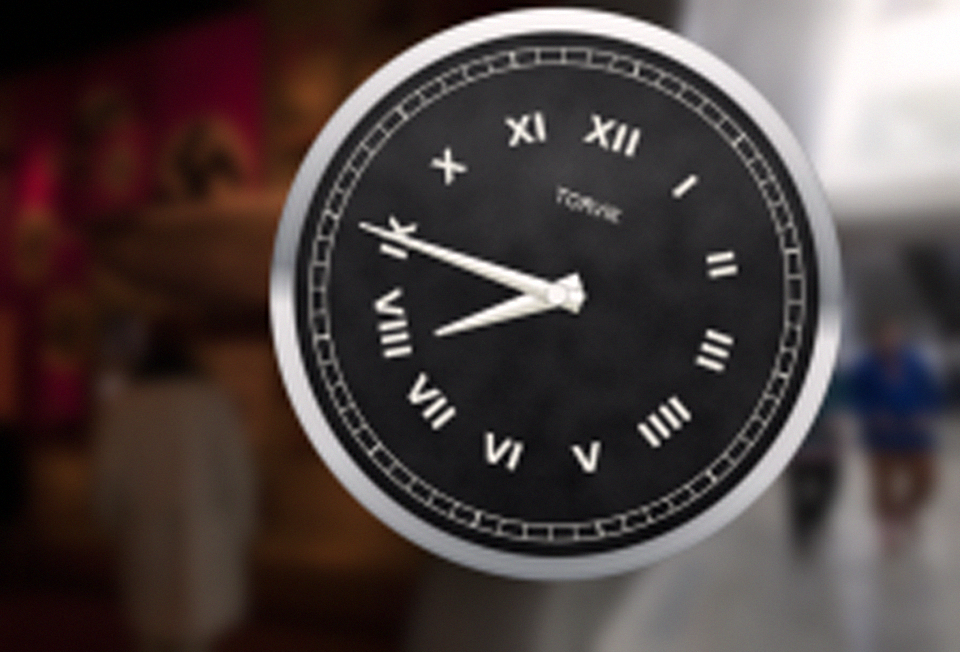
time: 7:45
